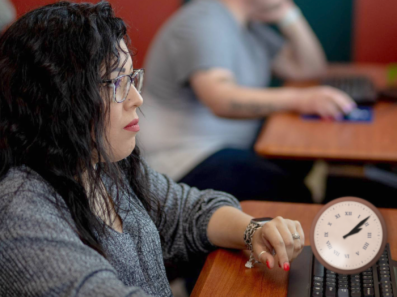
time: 2:08
